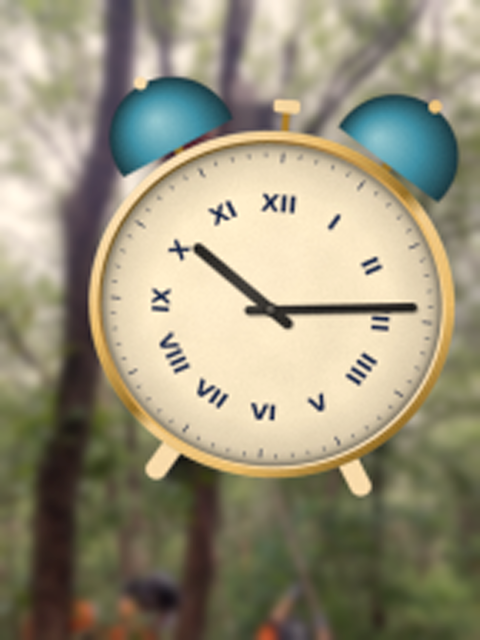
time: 10:14
